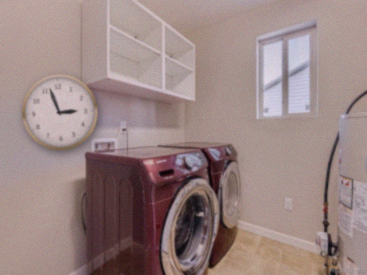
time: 2:57
